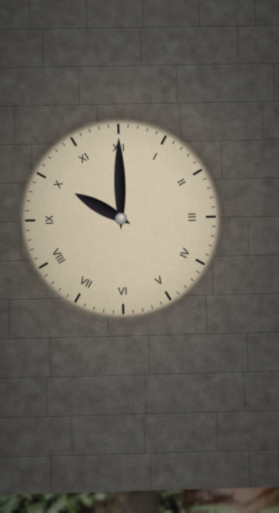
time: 10:00
